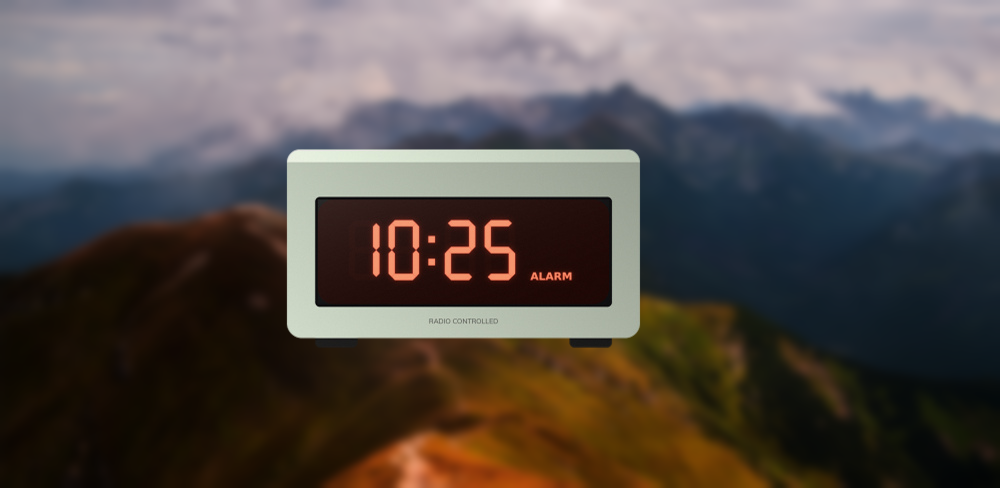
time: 10:25
